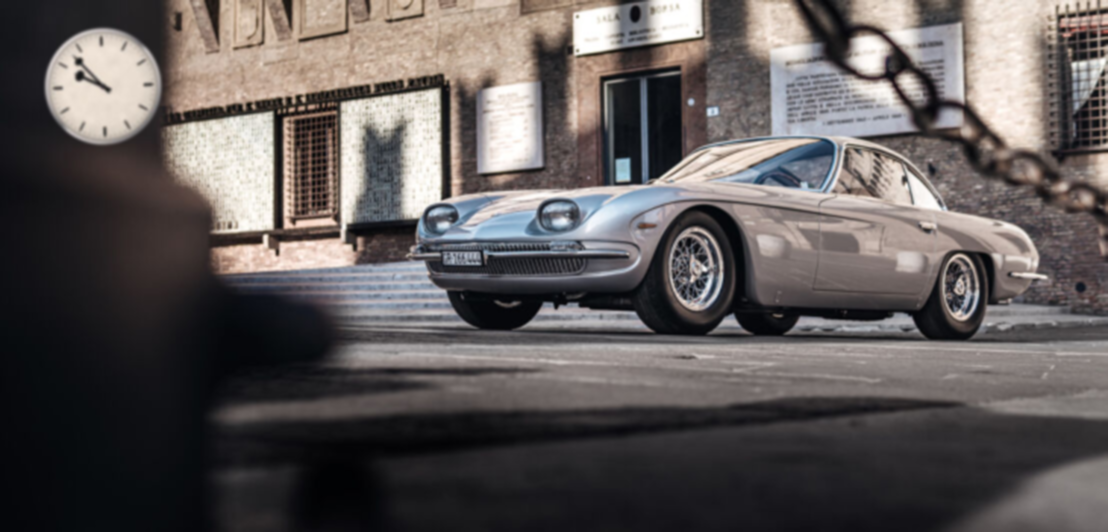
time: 9:53
